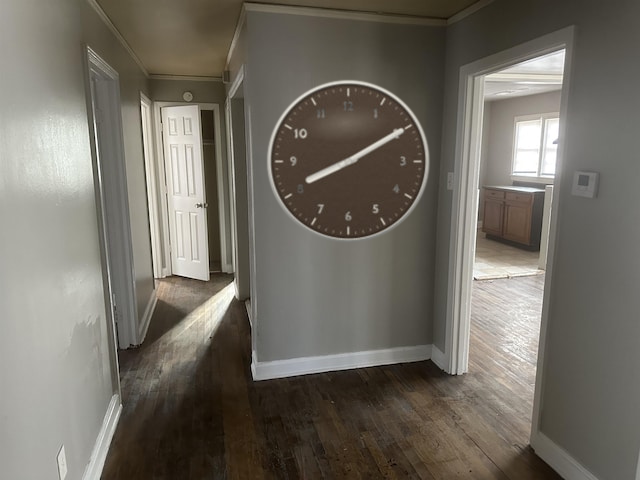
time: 8:10
